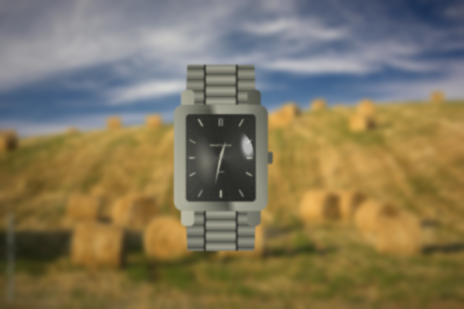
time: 12:32
